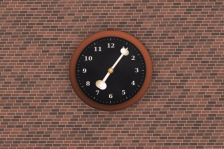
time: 7:06
